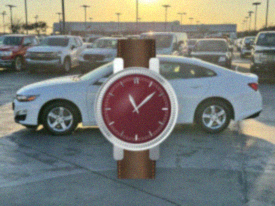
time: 11:08
